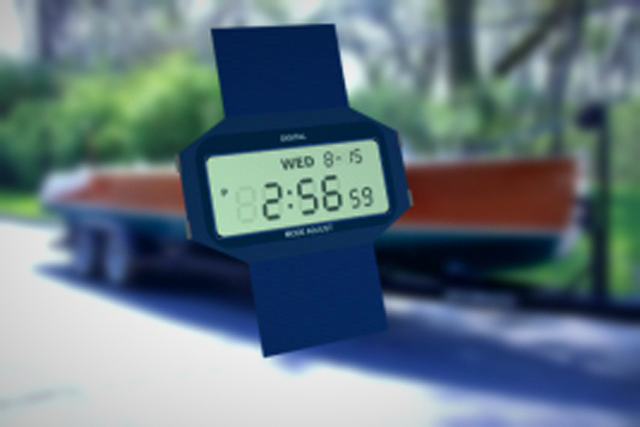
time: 2:56:59
